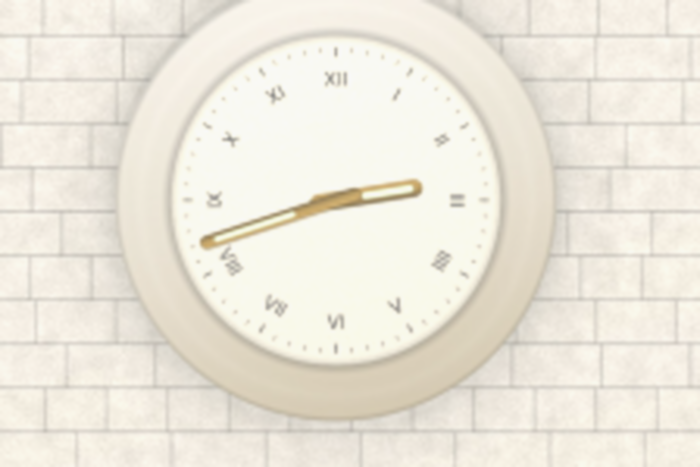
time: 2:42
